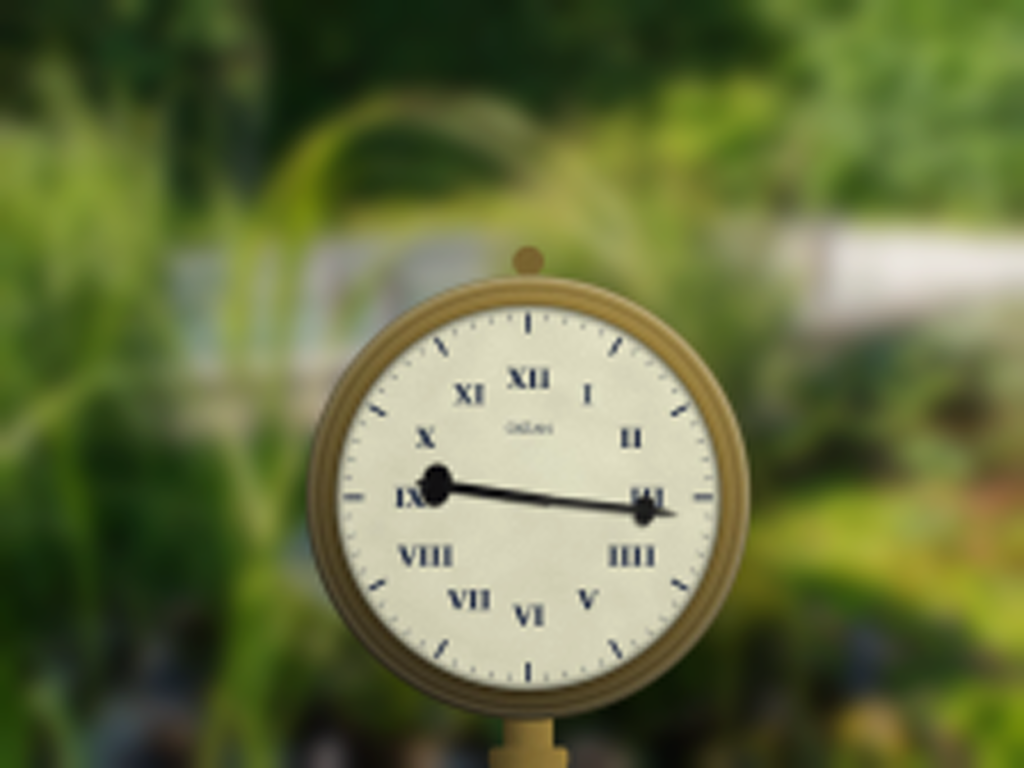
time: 9:16
